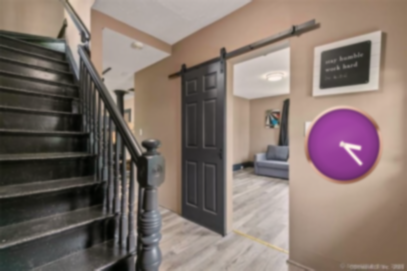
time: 3:23
